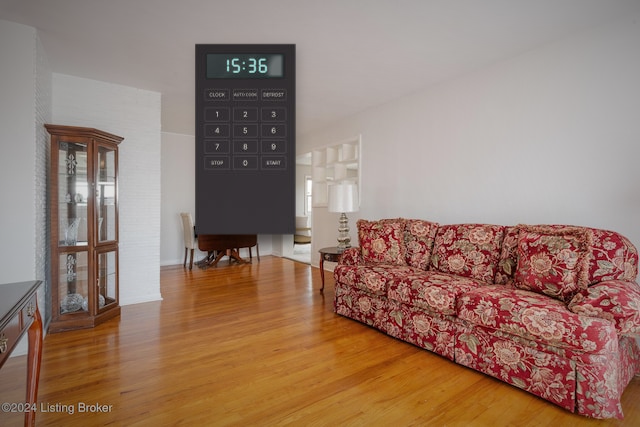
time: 15:36
